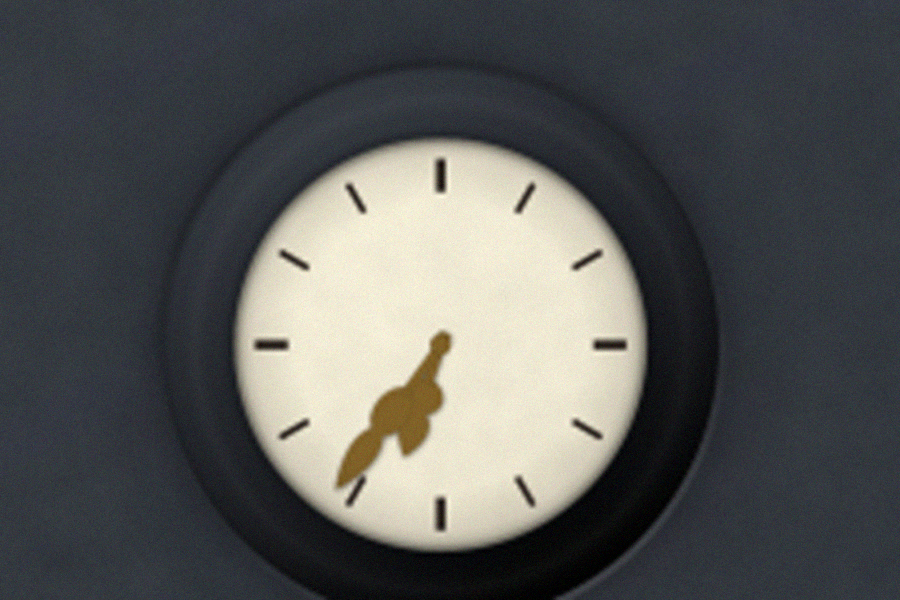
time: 6:36
